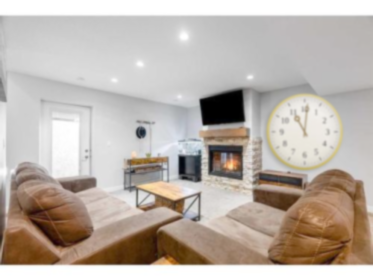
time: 11:01
